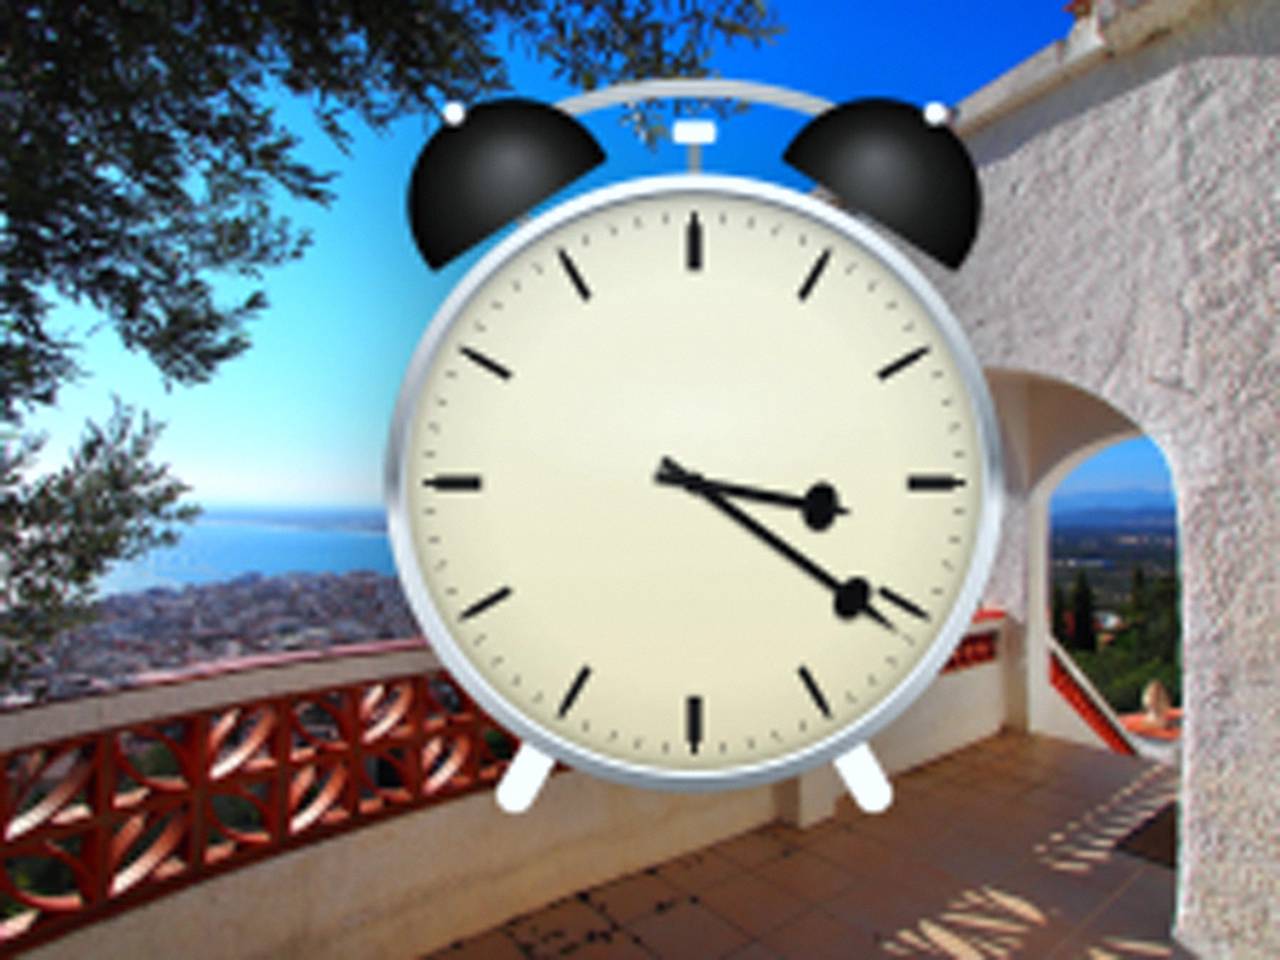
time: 3:21
